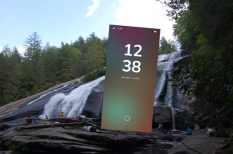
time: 12:38
